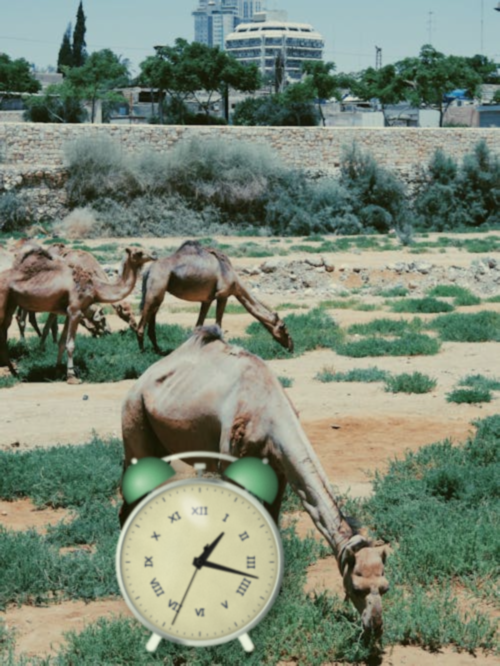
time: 1:17:34
